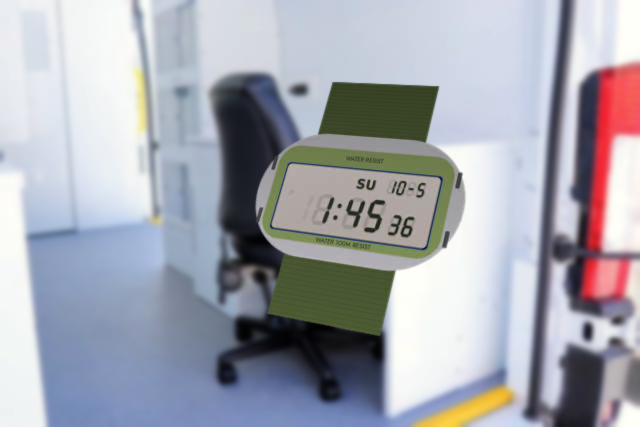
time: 1:45:36
